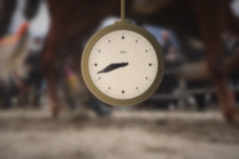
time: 8:42
